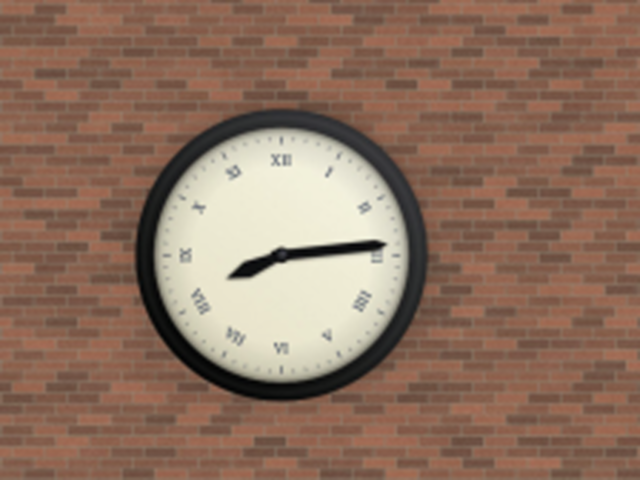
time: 8:14
